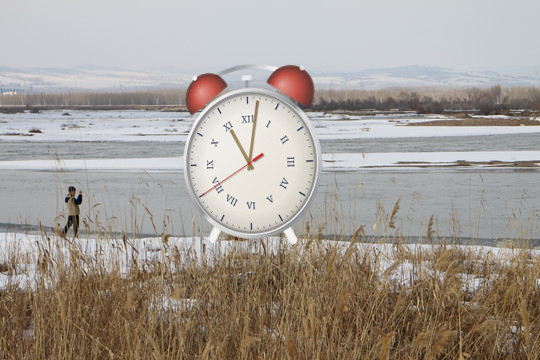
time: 11:01:40
